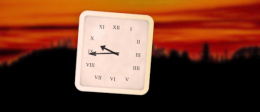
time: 9:44
